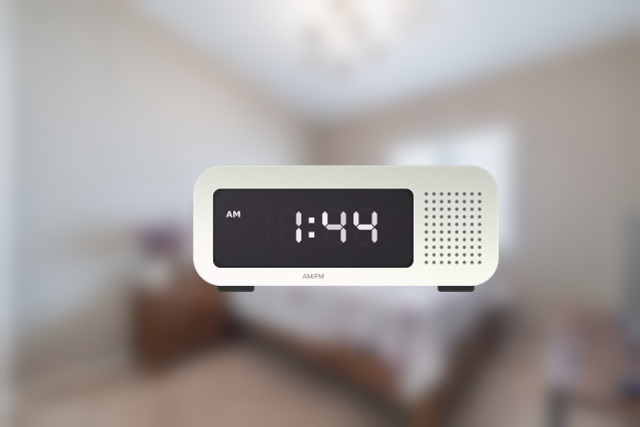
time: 1:44
